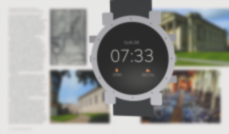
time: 7:33
